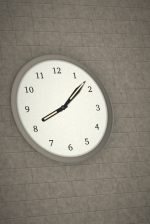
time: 8:08
